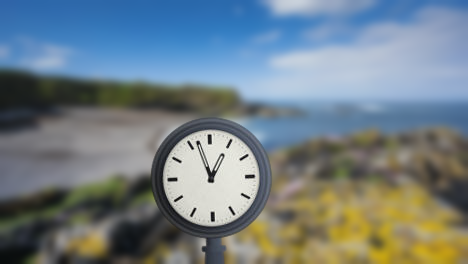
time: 12:57
